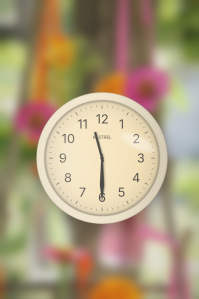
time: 11:30
